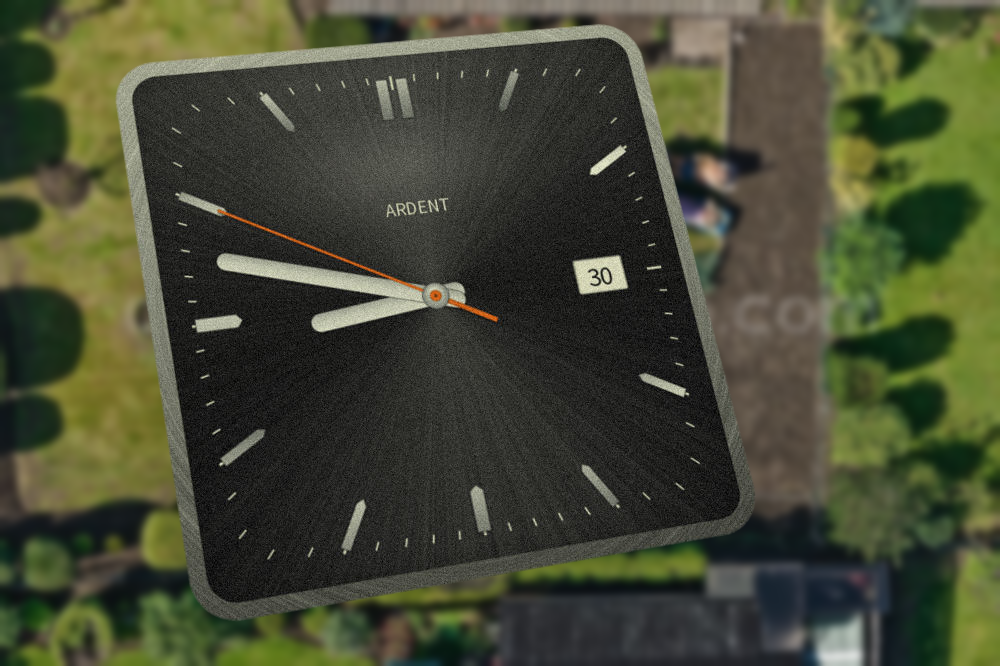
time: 8:47:50
